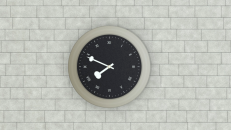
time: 7:49
